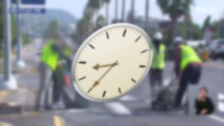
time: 8:35
